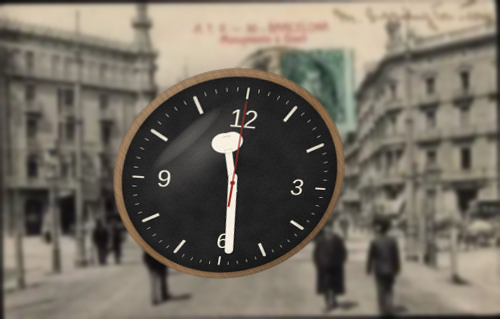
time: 11:29:00
